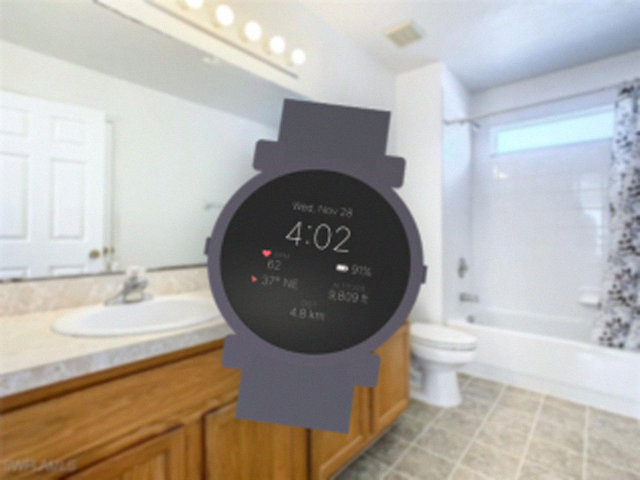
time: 4:02
